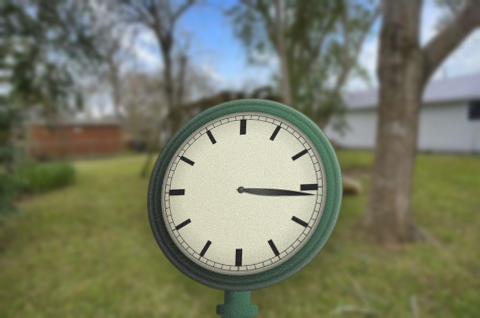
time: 3:16
